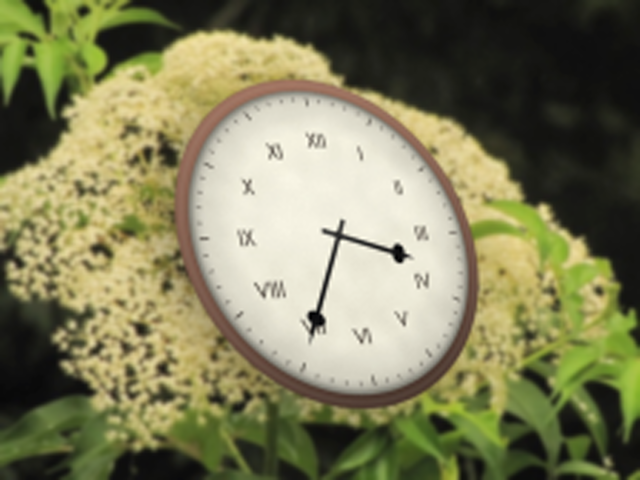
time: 3:35
